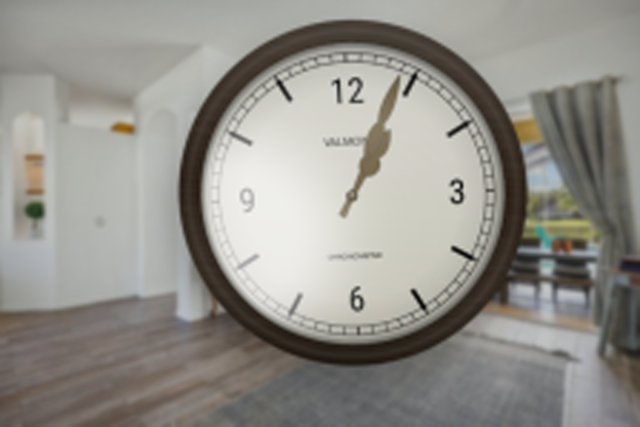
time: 1:04
